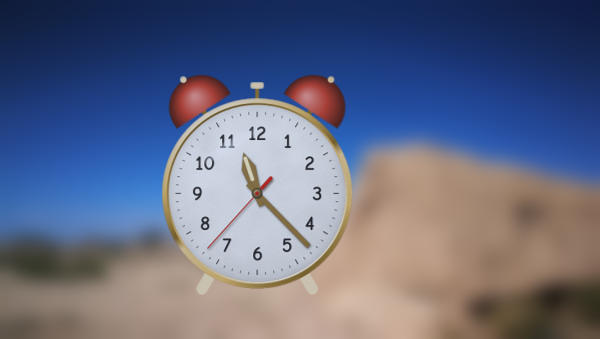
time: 11:22:37
